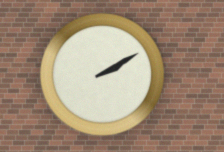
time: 2:10
